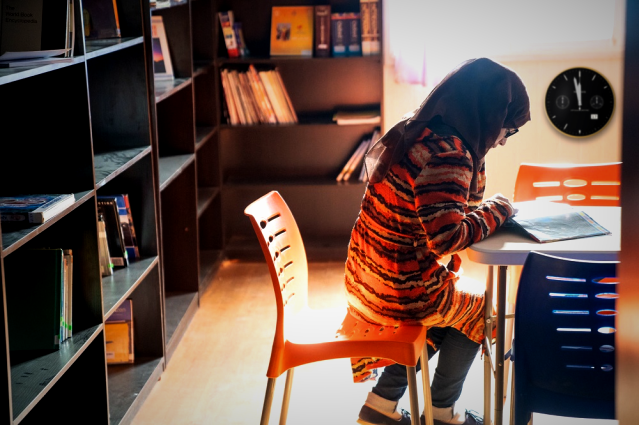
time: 11:58
